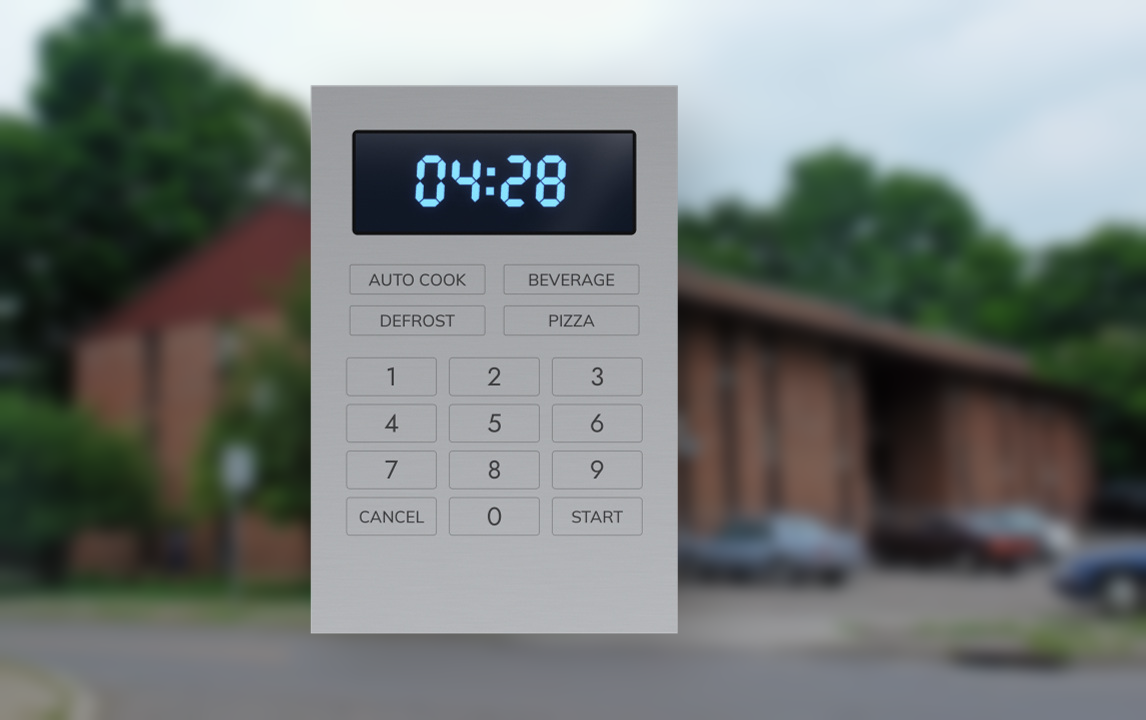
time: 4:28
